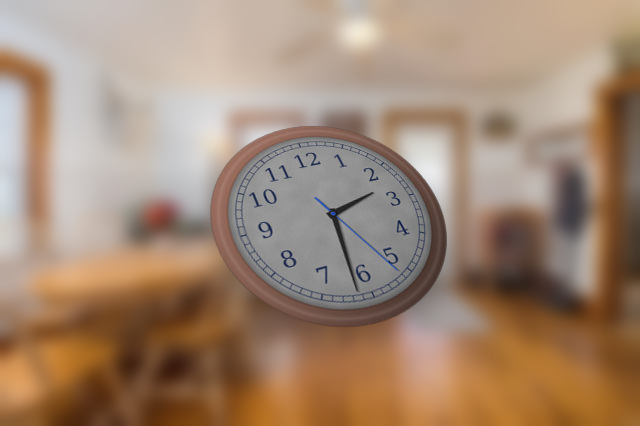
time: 2:31:26
